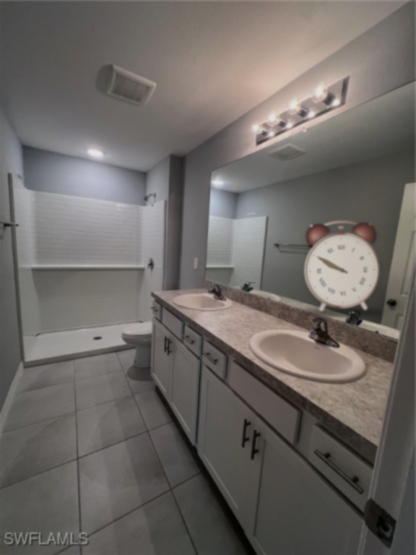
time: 9:50
